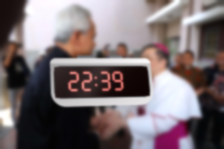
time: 22:39
